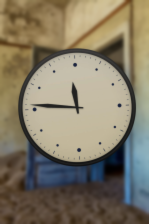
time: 11:46
